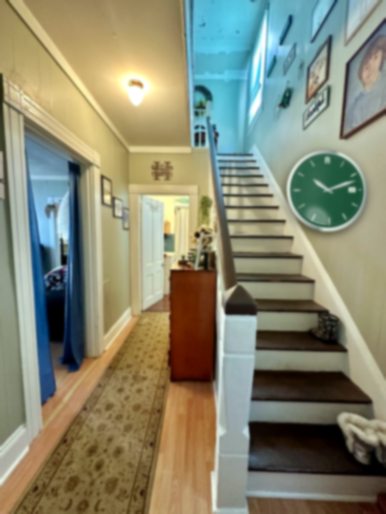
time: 10:12
